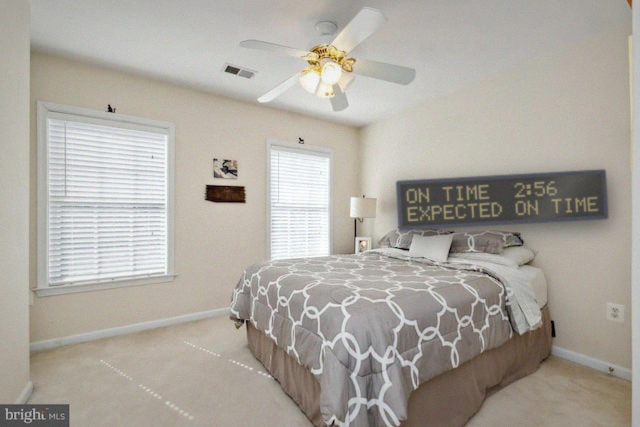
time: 2:56
